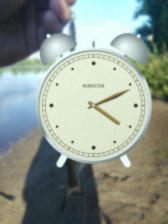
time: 4:11
